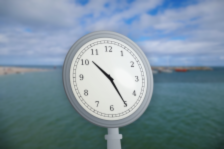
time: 10:25
